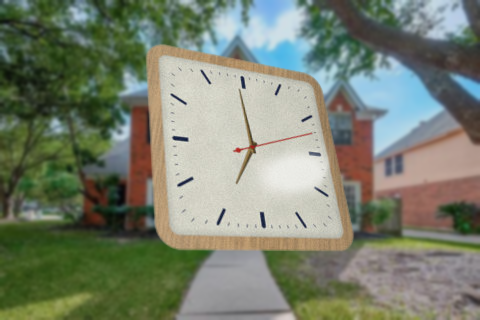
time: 6:59:12
